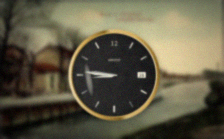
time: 8:46
